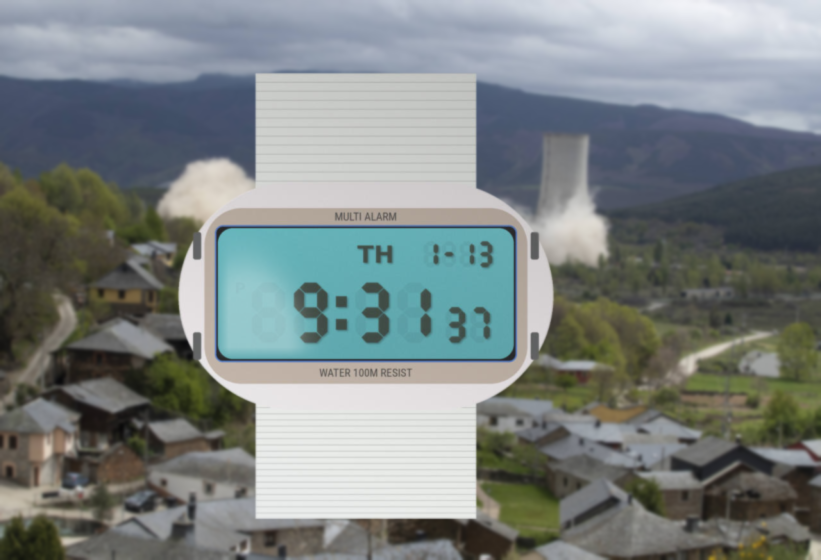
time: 9:31:37
